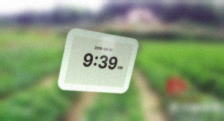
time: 9:39
